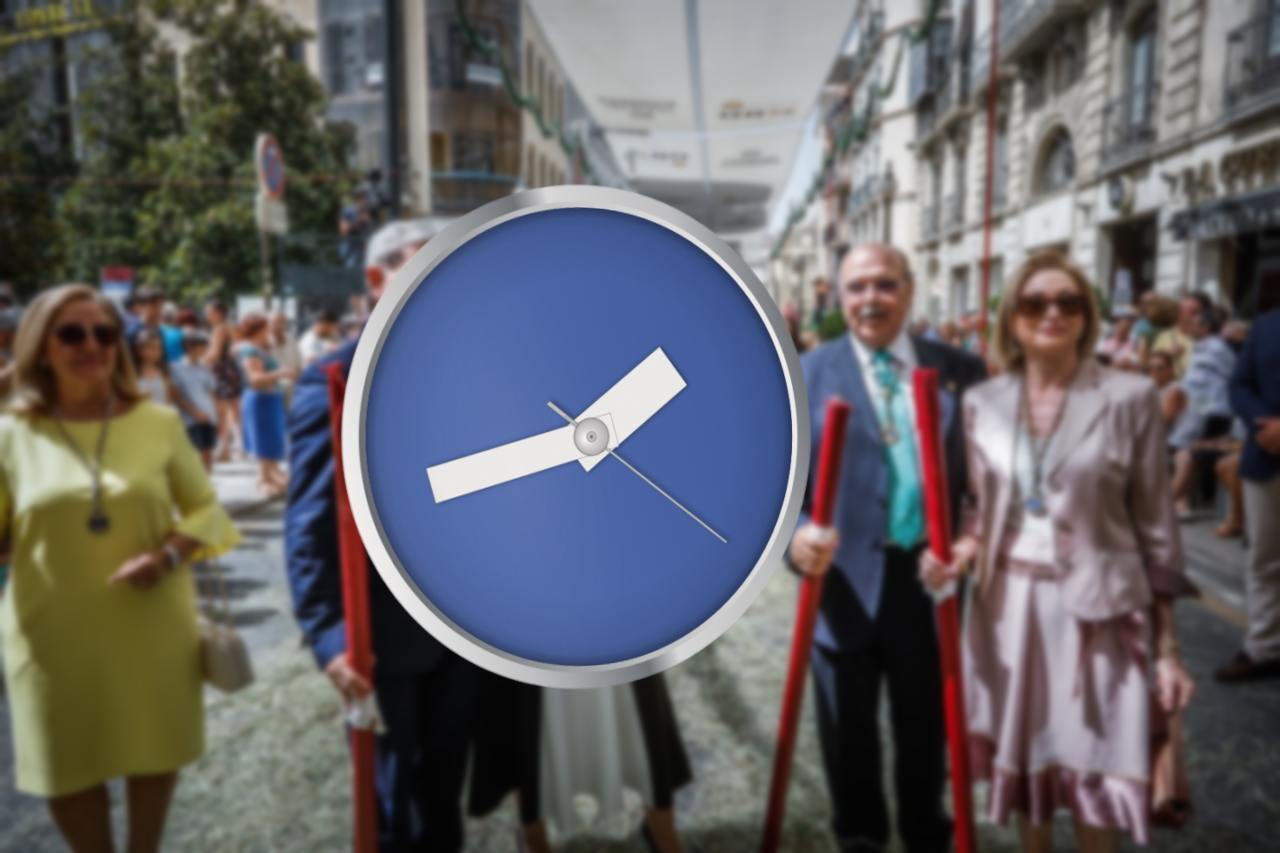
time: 1:42:21
